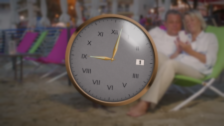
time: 9:02
